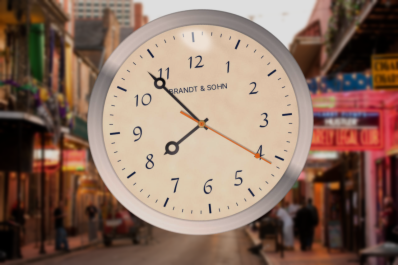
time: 7:53:21
